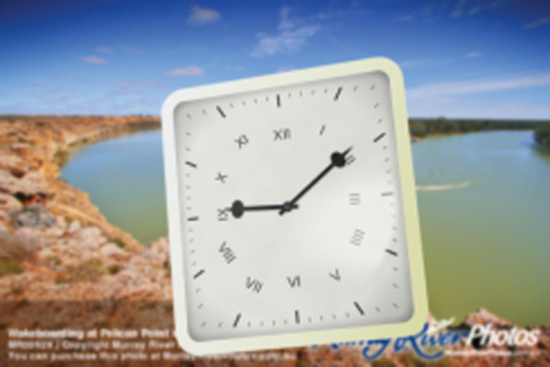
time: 9:09
